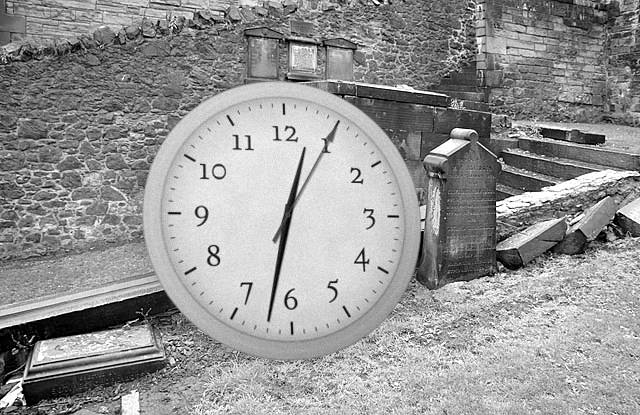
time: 12:32:05
